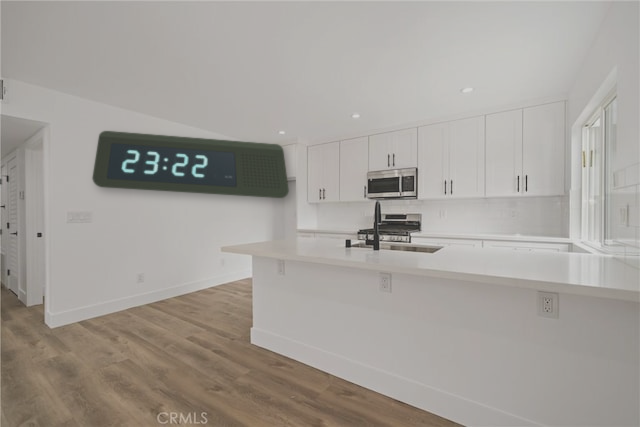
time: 23:22
